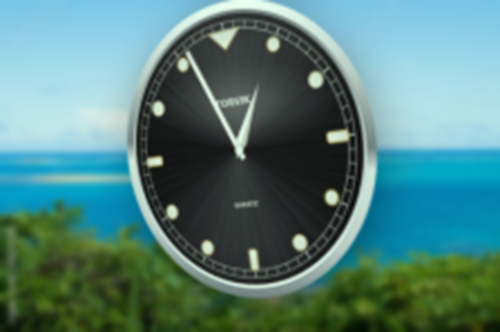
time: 12:56
